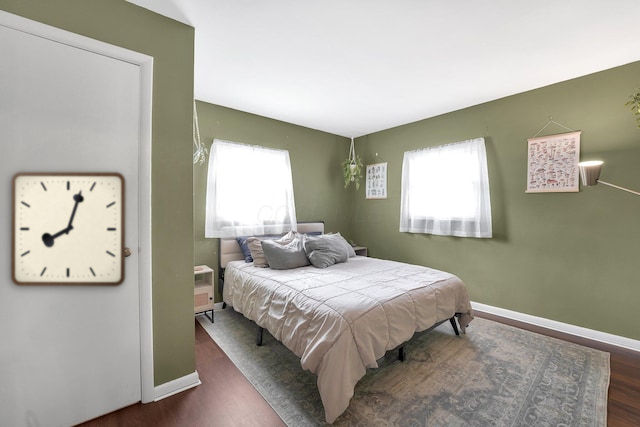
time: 8:03
